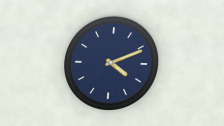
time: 4:11
